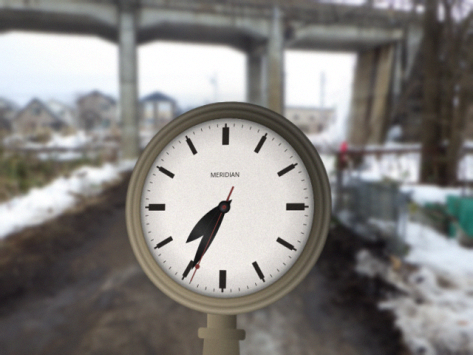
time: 7:34:34
